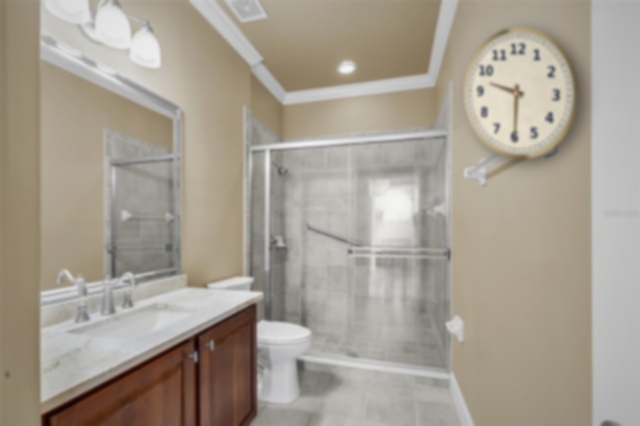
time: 9:30
